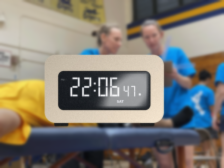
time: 22:06:47
